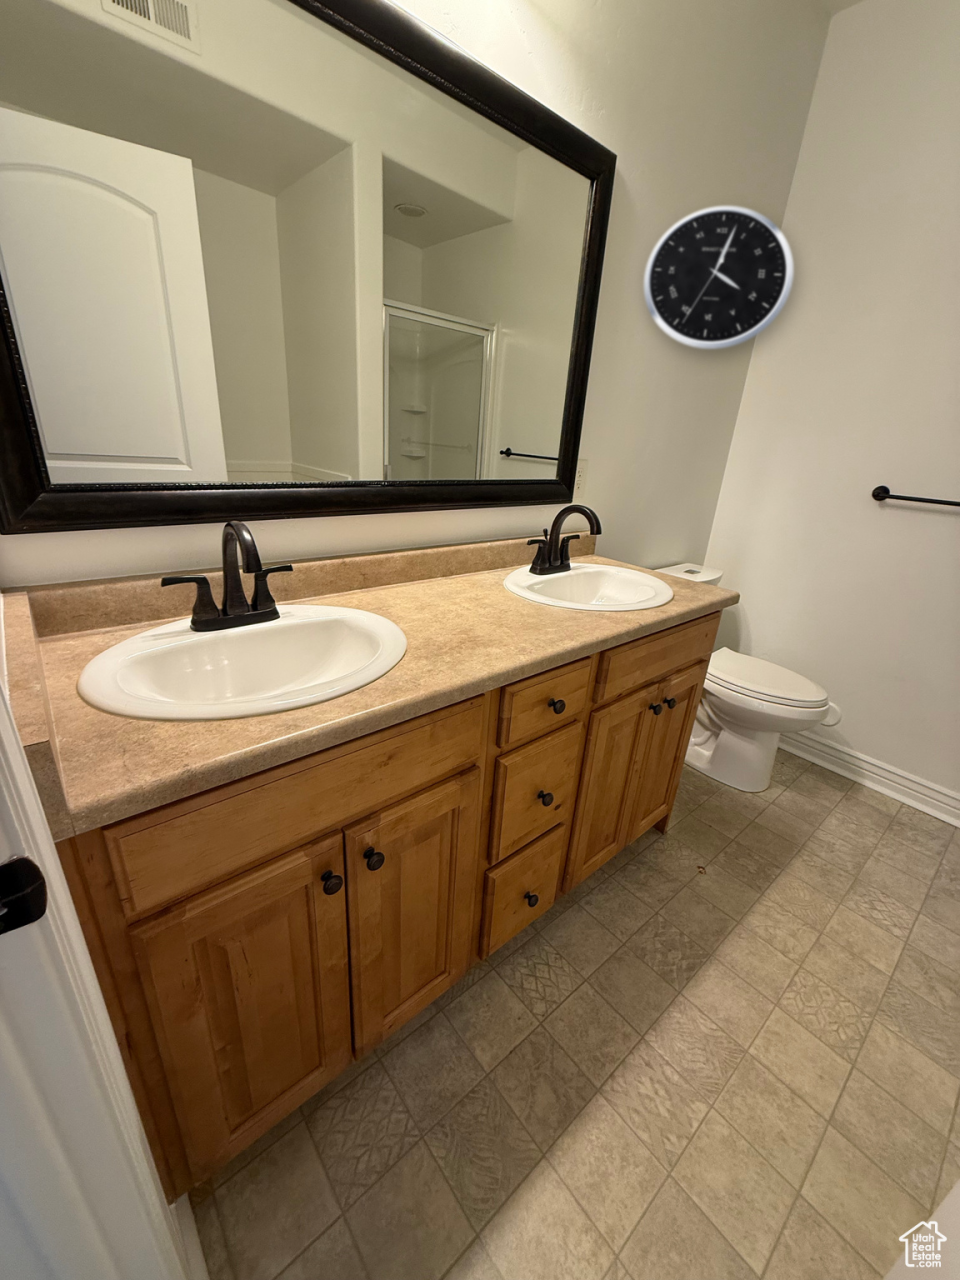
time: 4:02:34
